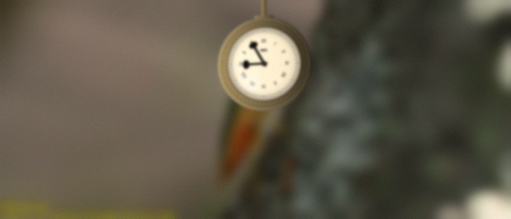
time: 8:55
